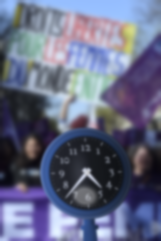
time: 4:37
